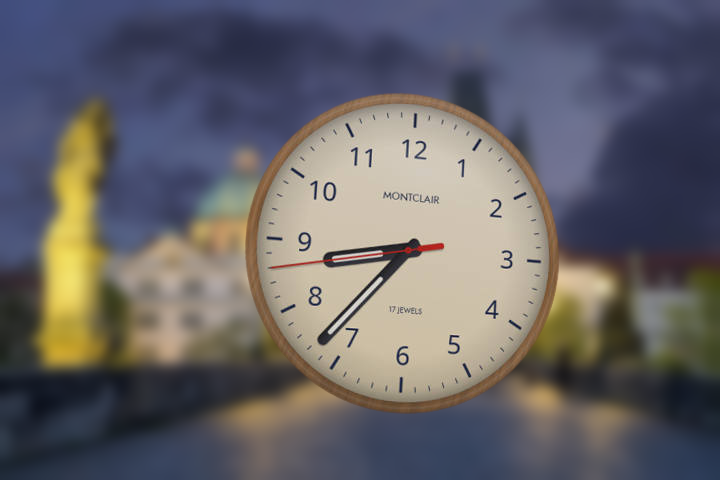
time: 8:36:43
